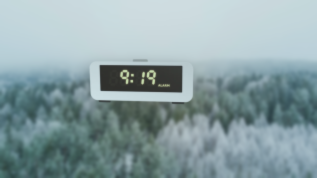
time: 9:19
